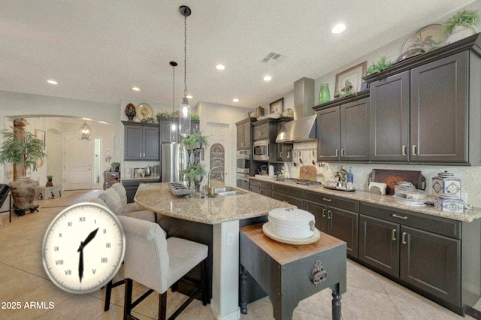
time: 1:30
